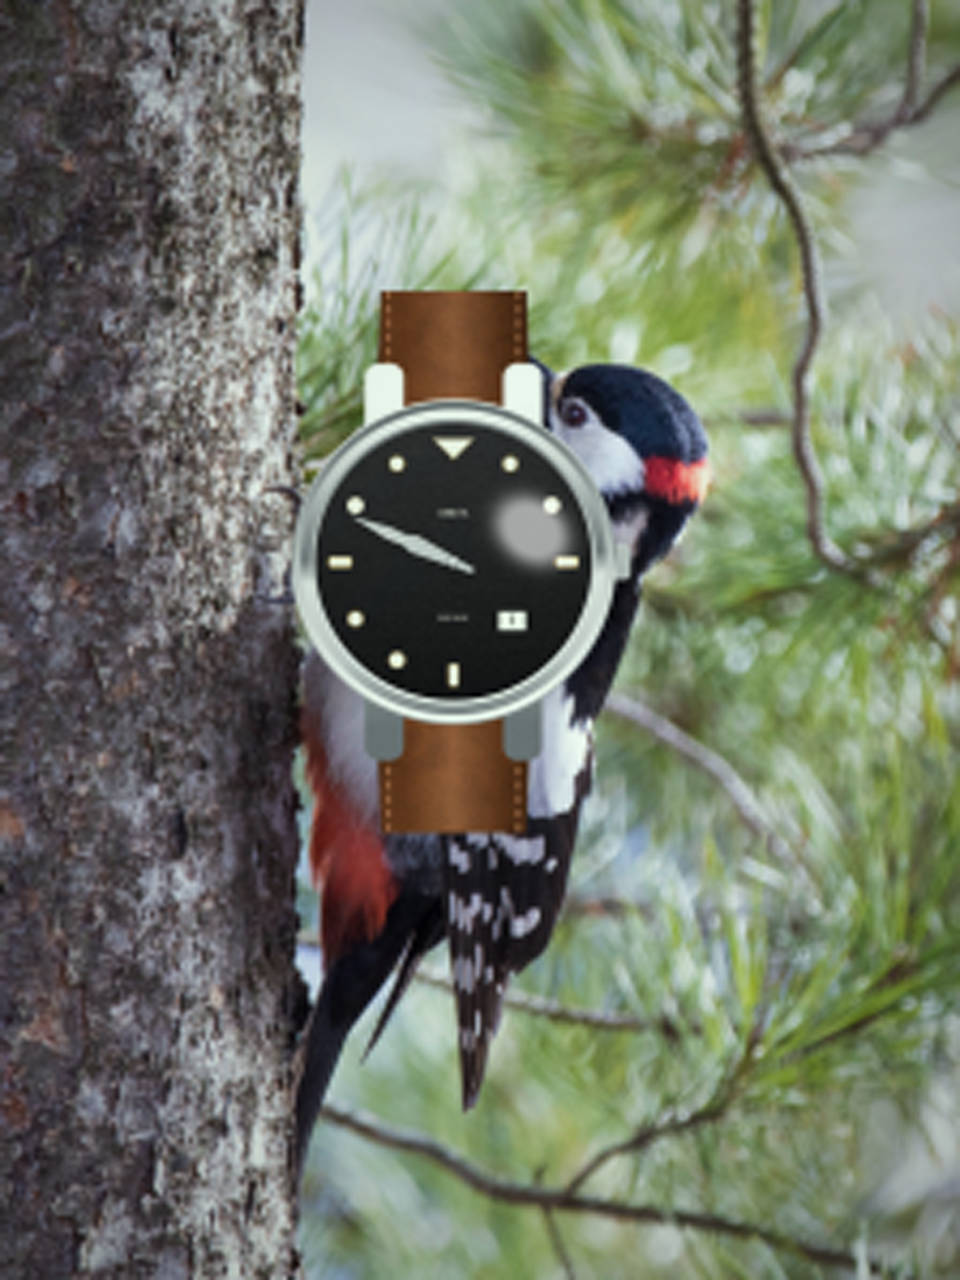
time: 9:49
